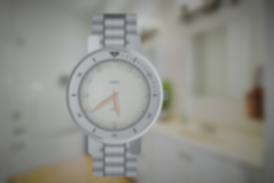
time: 5:39
